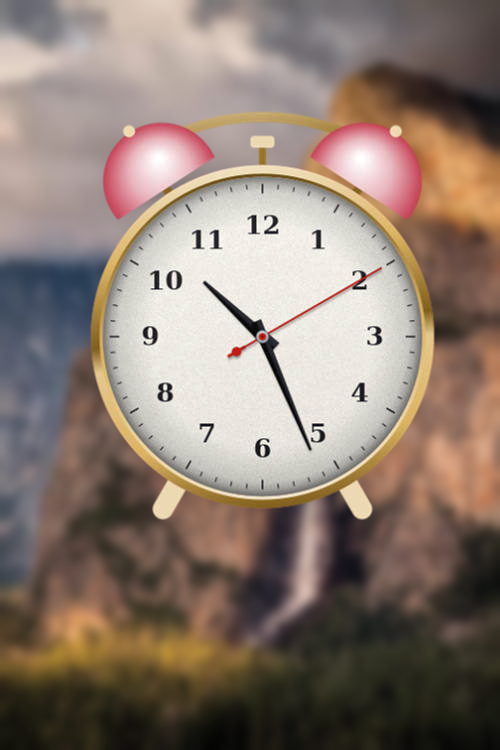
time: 10:26:10
